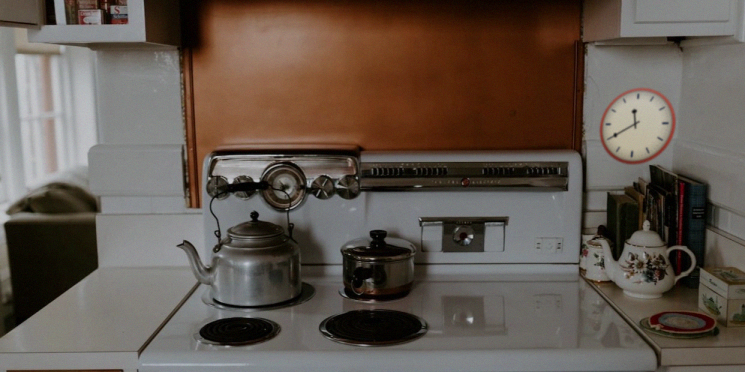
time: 11:40
